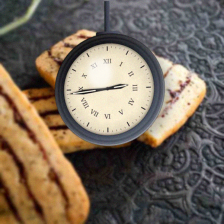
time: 2:44
